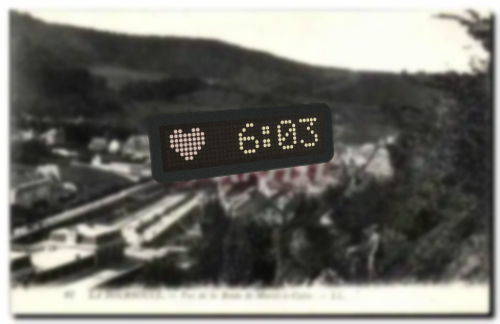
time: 6:03
